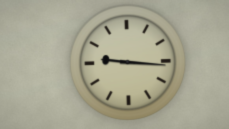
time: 9:16
